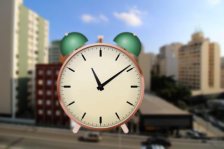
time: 11:09
